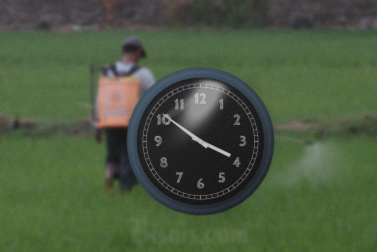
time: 3:51
